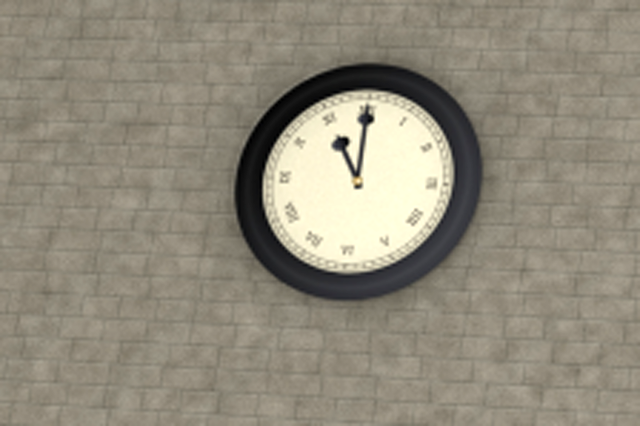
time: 11:00
